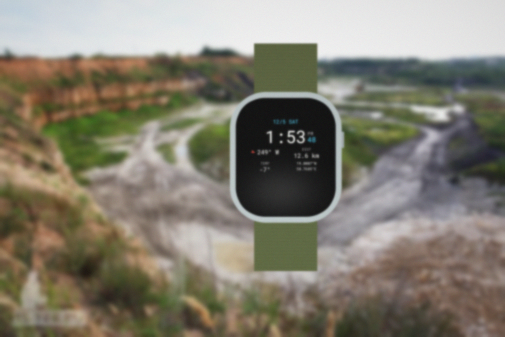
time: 1:53
